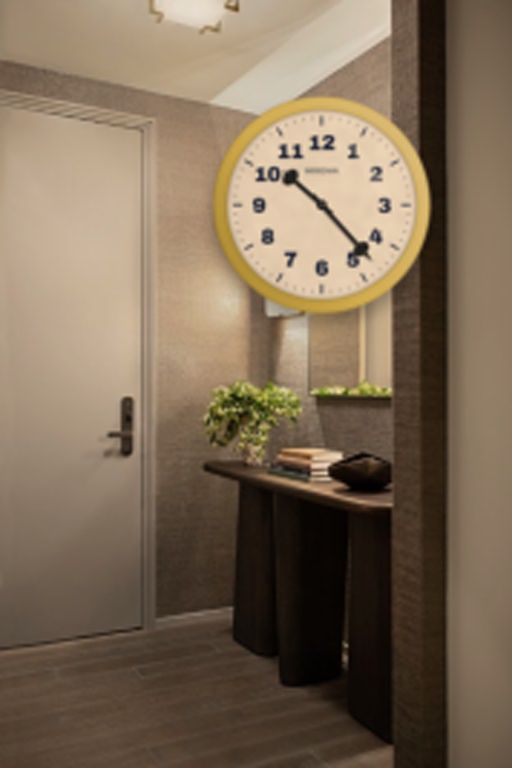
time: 10:23
